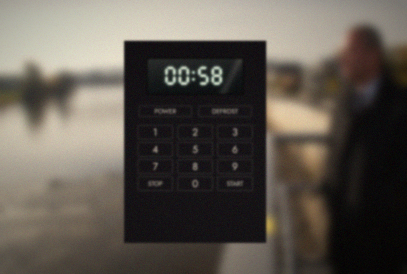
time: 0:58
